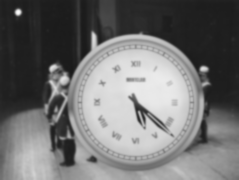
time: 5:22
